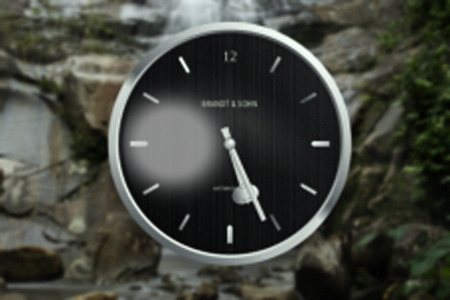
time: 5:26
